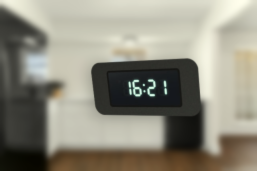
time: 16:21
